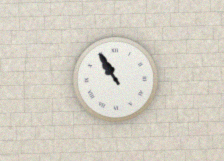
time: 10:55
